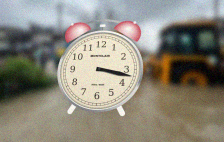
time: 3:17
